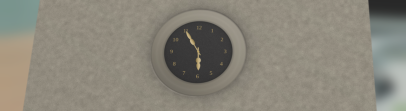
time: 5:55
